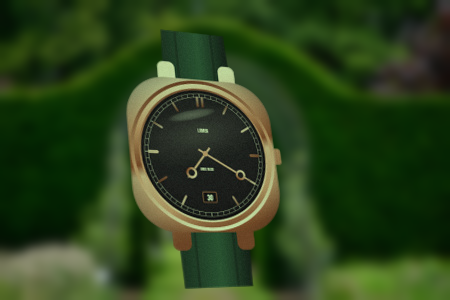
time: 7:20
